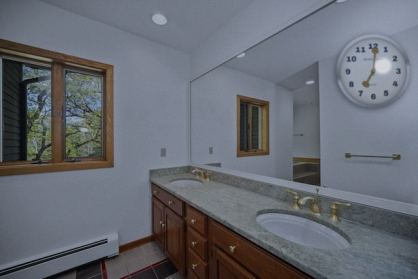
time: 7:01
